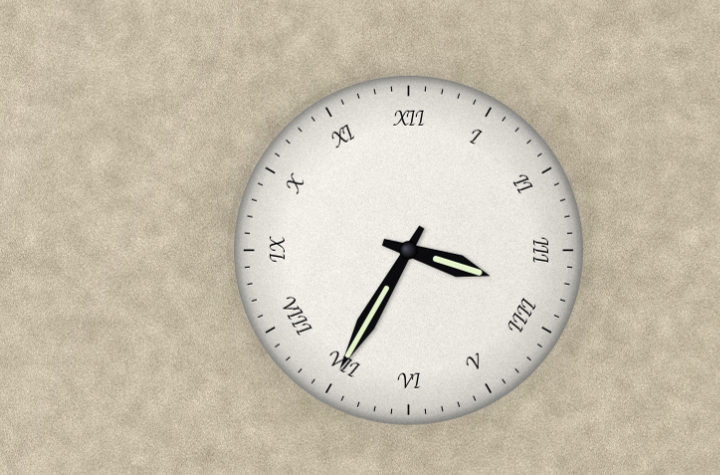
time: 3:35
